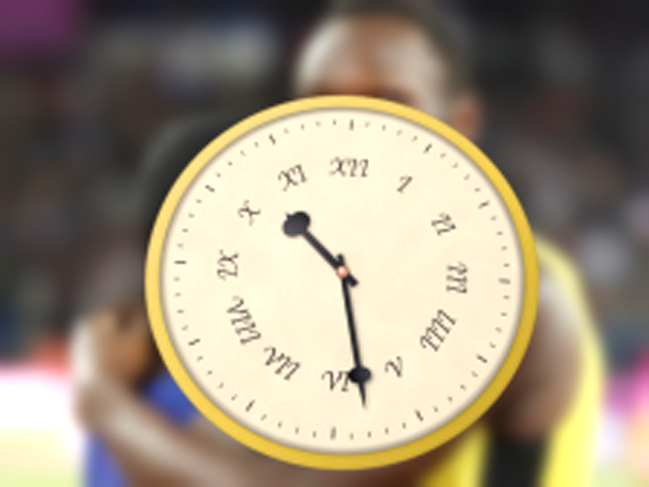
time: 10:28
